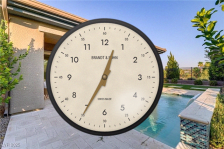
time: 12:35
